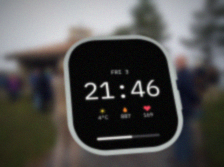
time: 21:46
